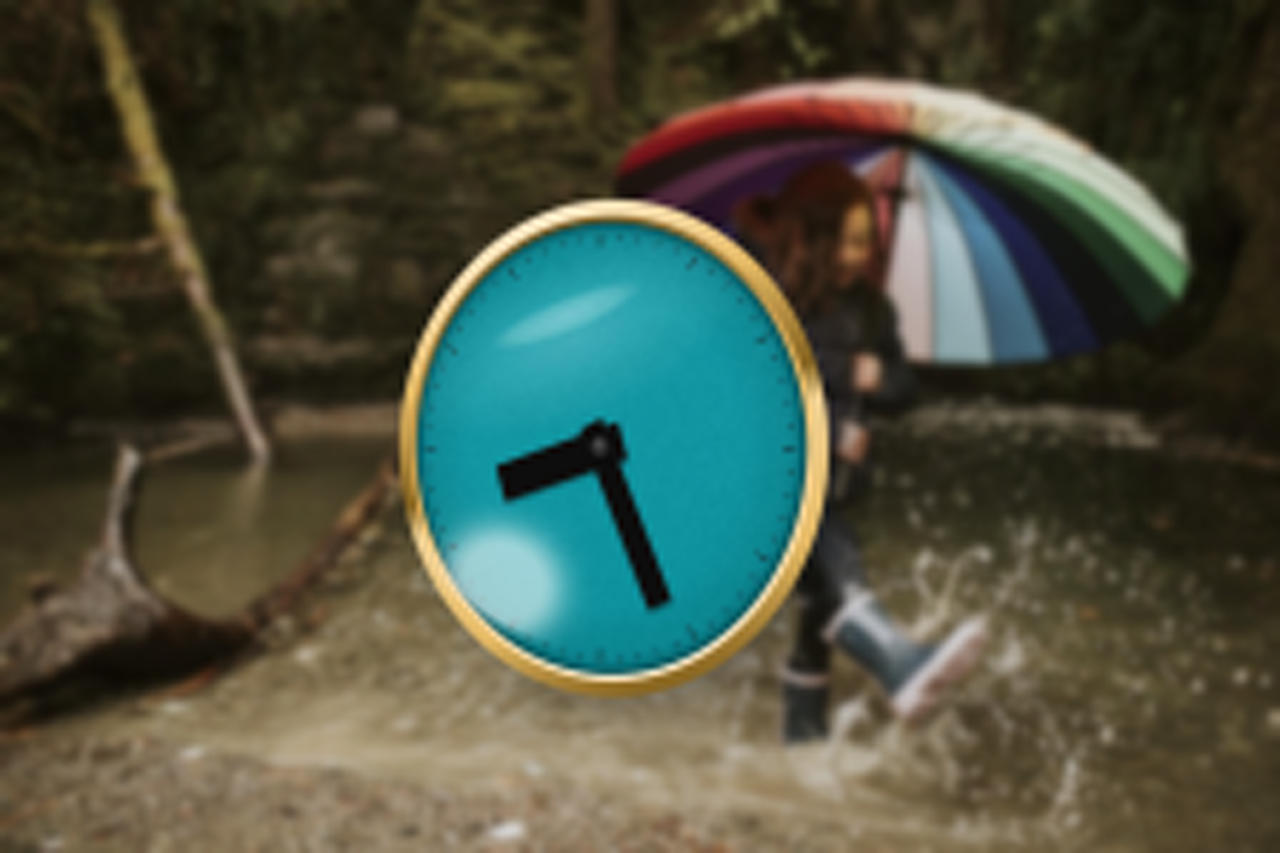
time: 8:26
